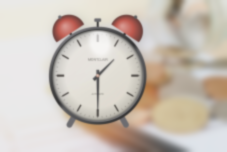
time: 1:30
